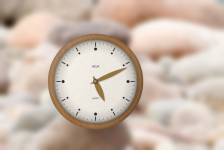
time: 5:11
